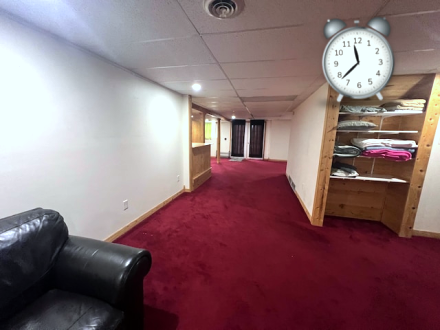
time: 11:38
